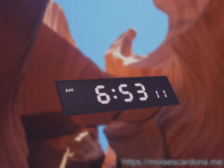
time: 6:53:11
